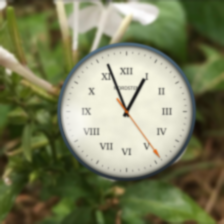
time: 12:56:24
